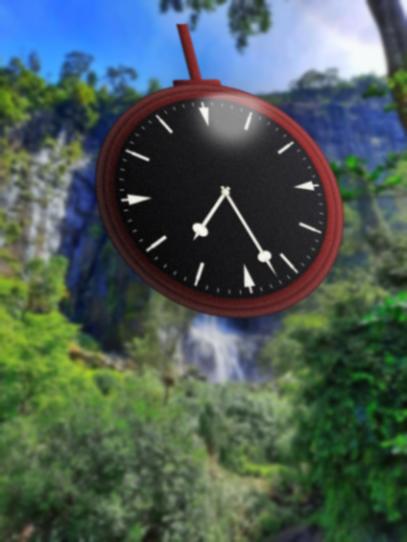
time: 7:27
